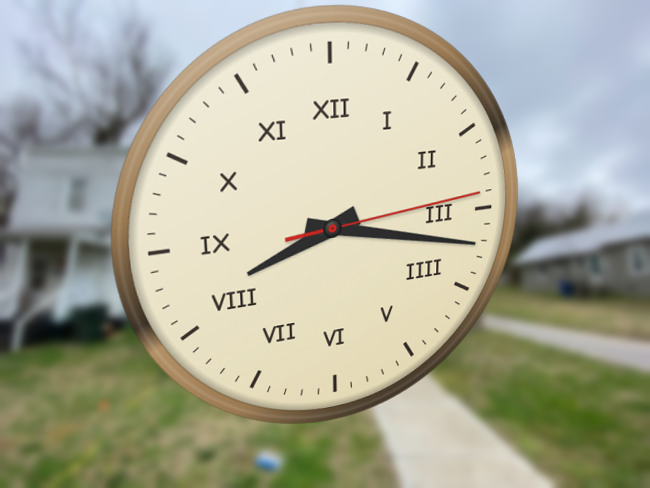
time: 8:17:14
